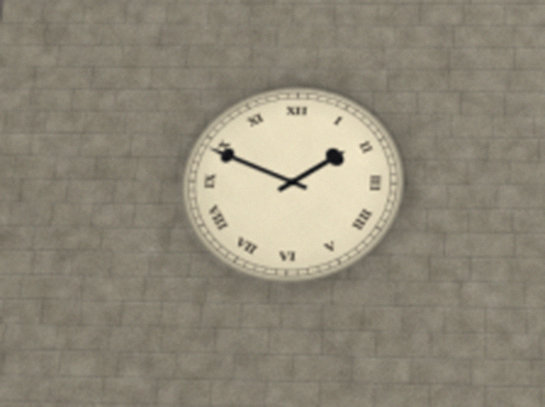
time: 1:49
